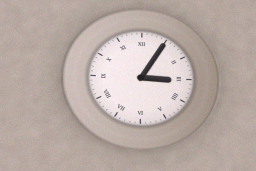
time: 3:05
